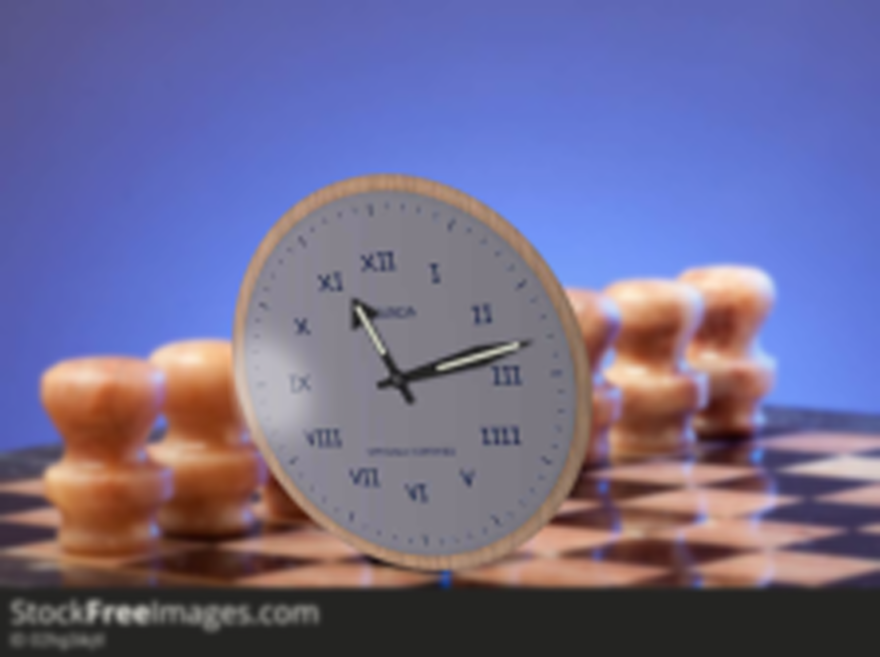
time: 11:13
